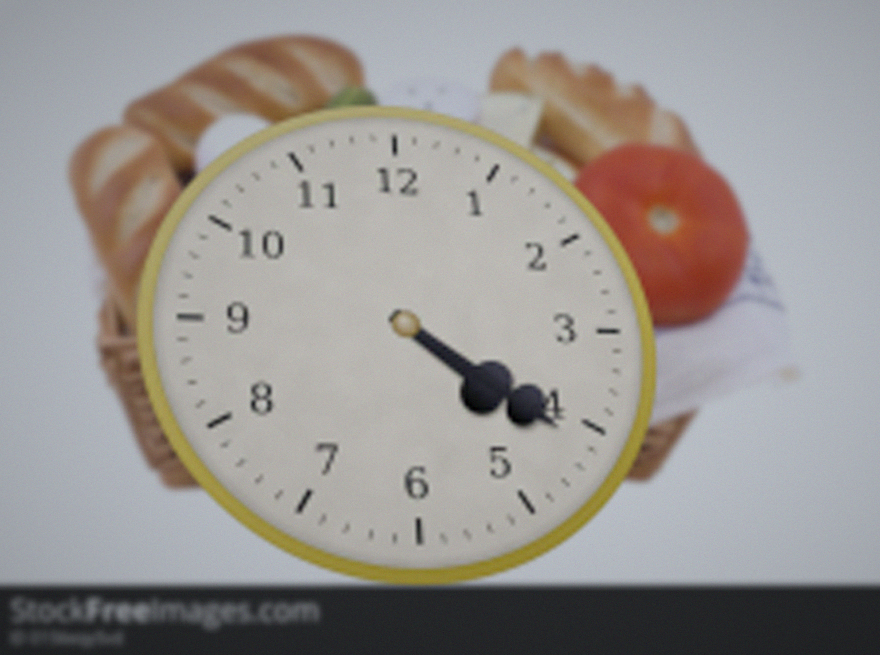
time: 4:21
